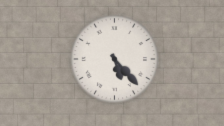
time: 5:23
